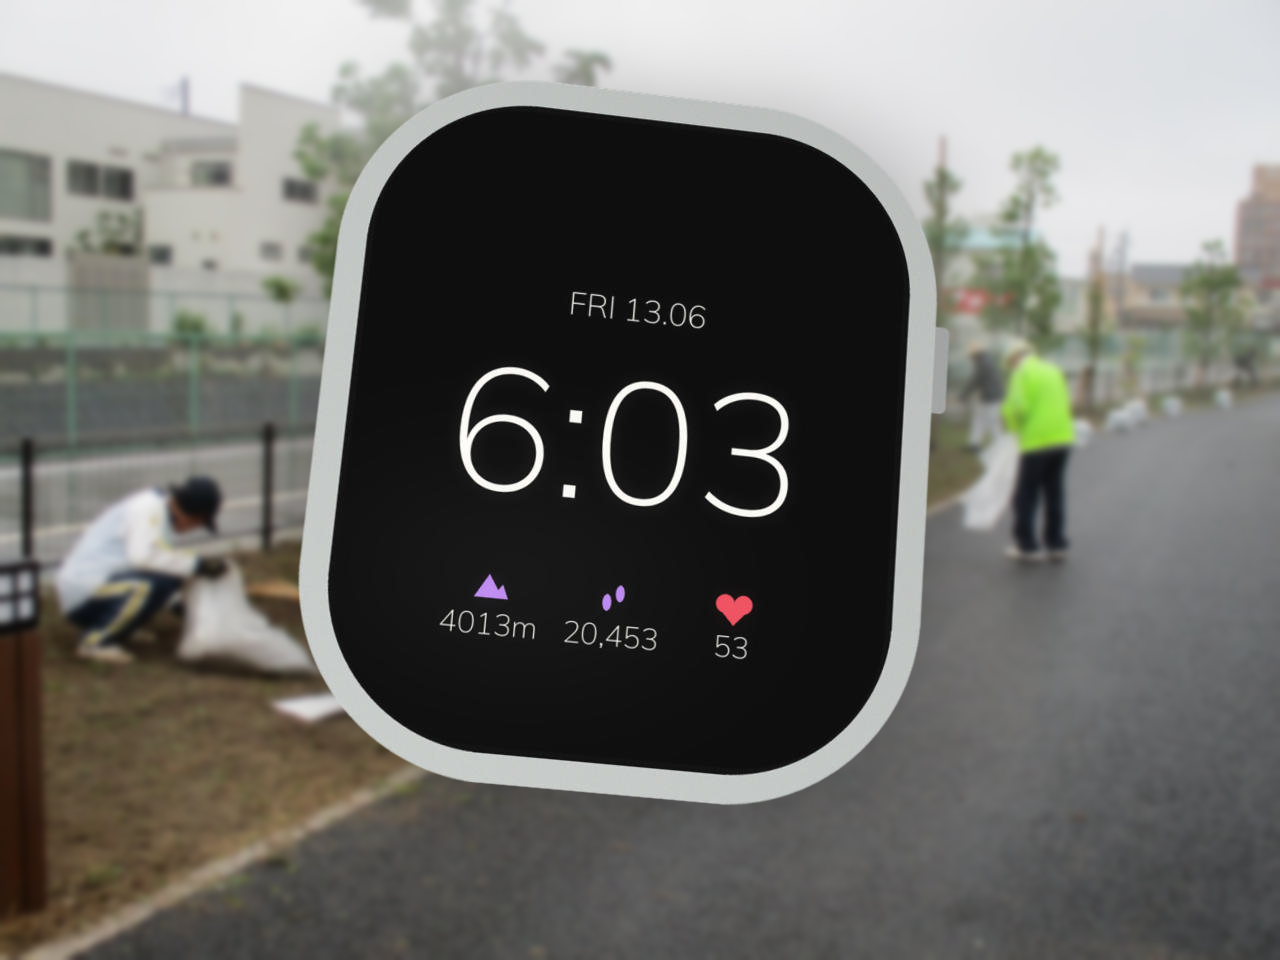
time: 6:03
